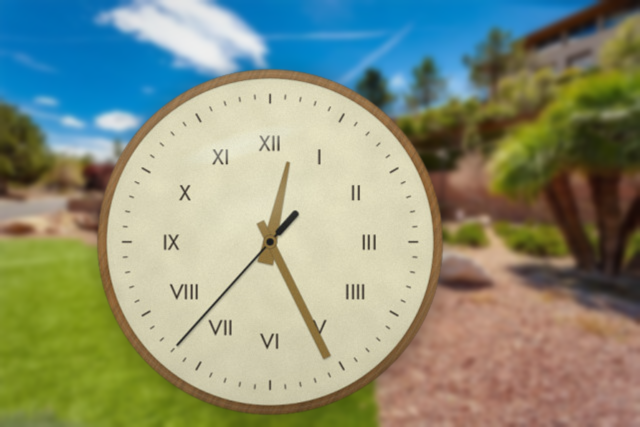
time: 12:25:37
